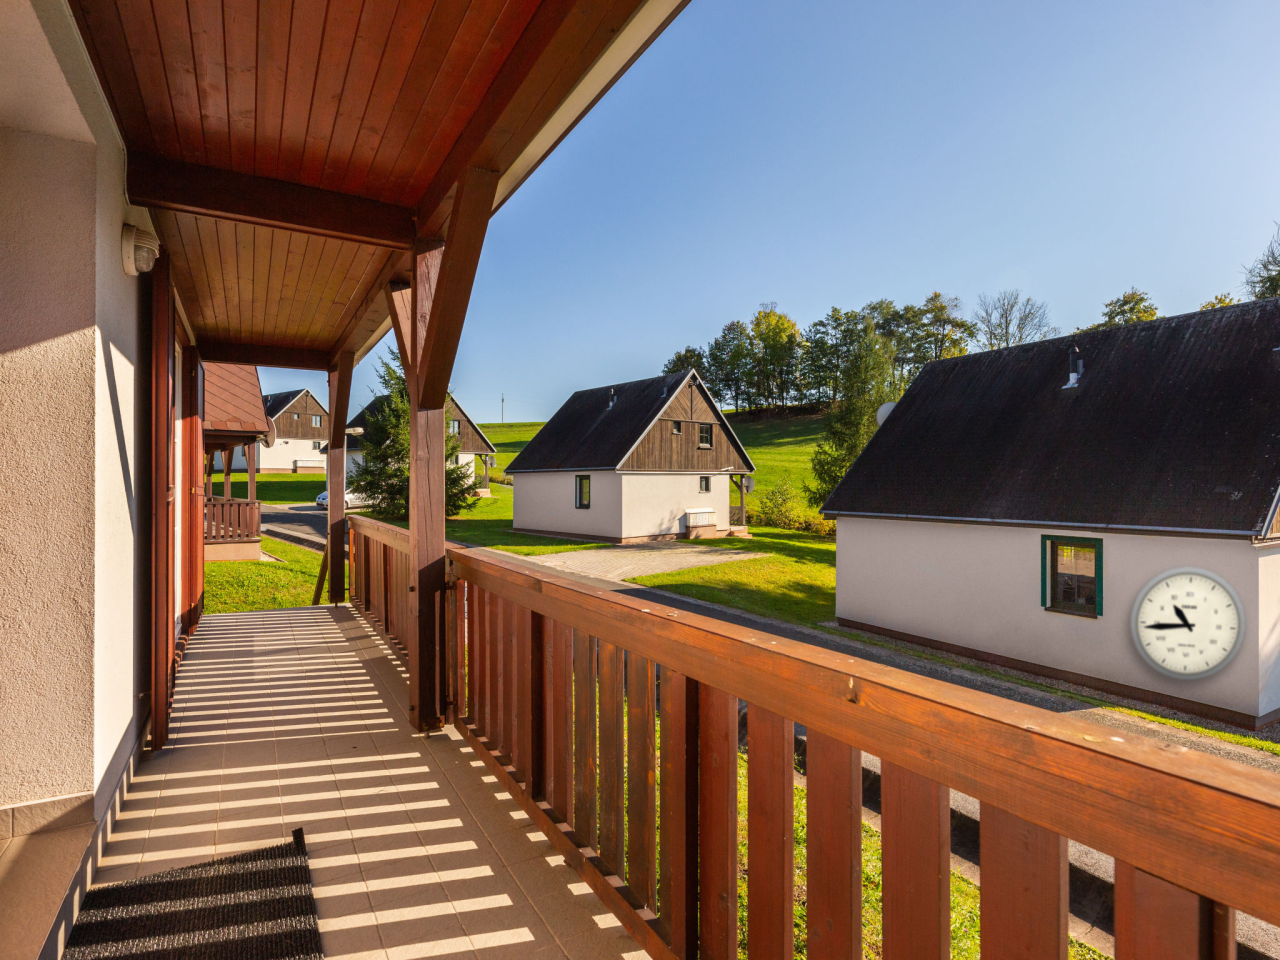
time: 10:44
